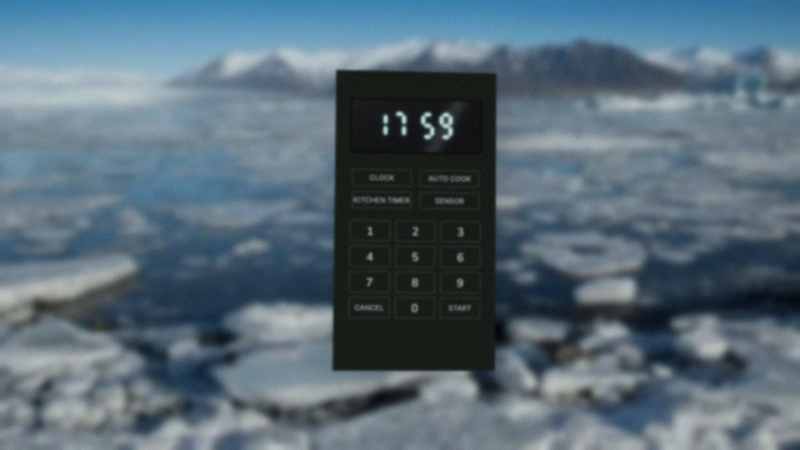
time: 17:59
